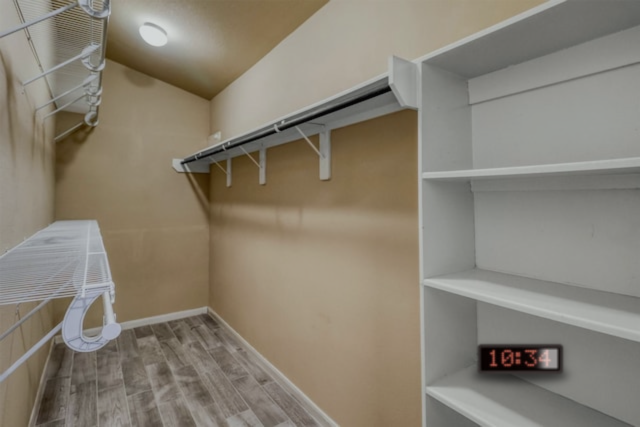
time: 10:34
